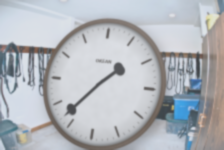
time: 1:37
